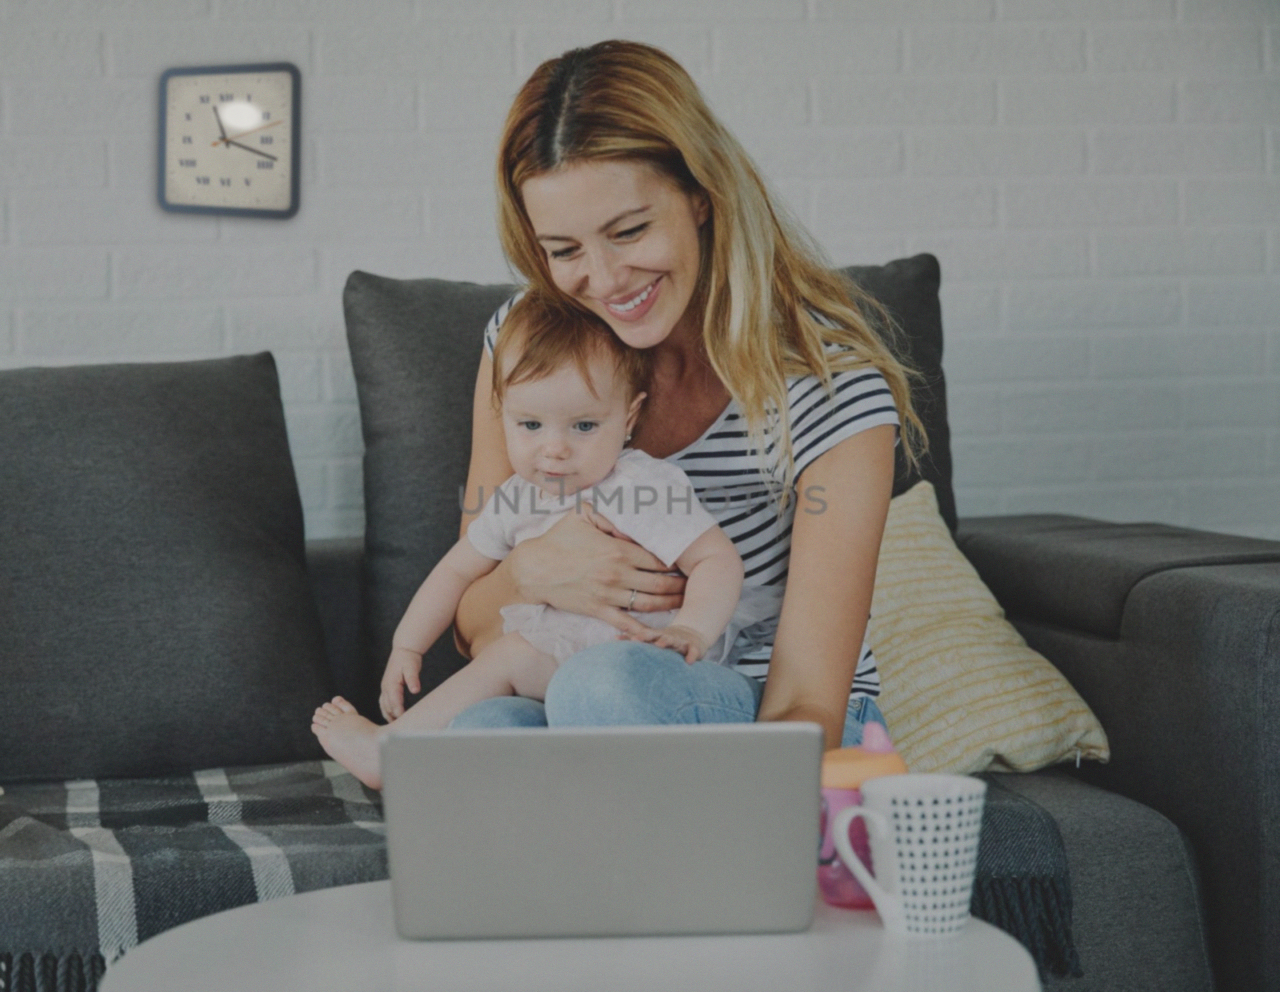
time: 11:18:12
